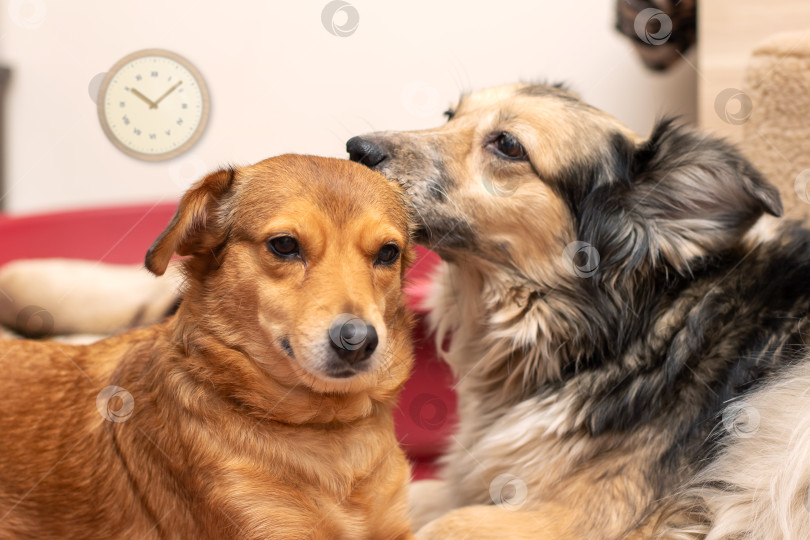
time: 10:08
